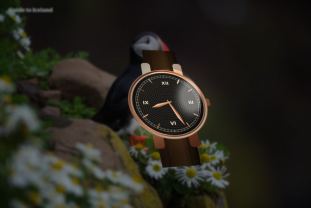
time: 8:26
